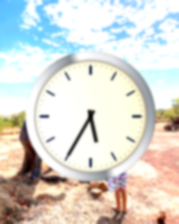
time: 5:35
